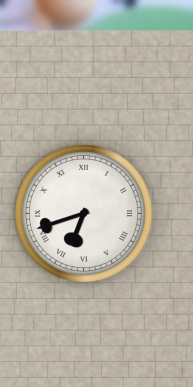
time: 6:42
